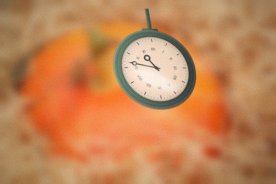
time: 10:47
